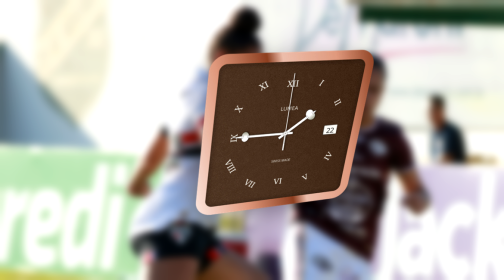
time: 1:45:00
